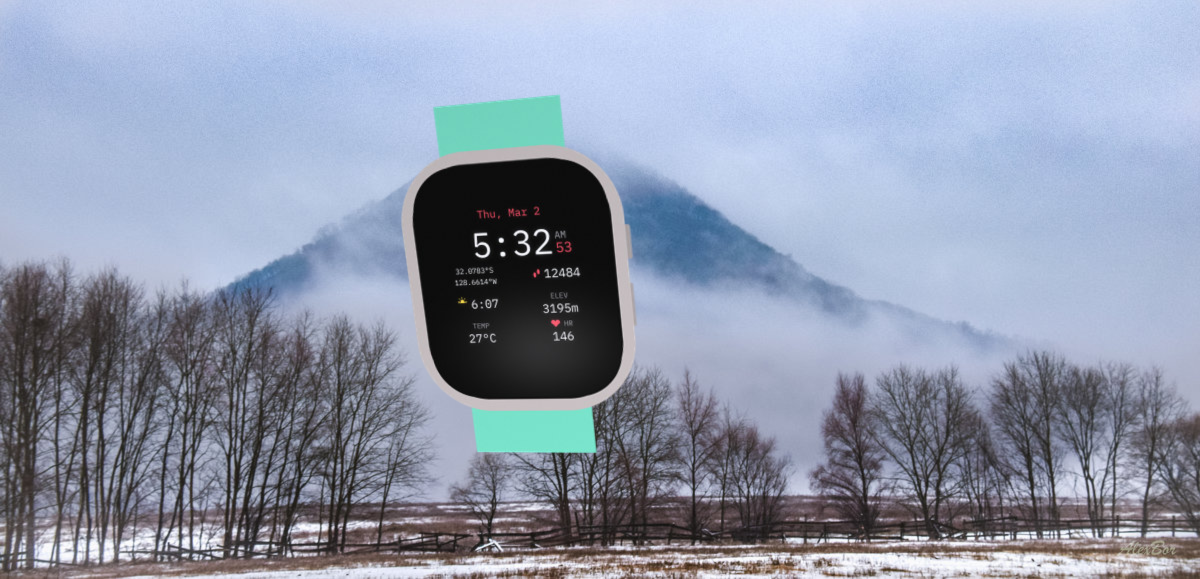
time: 5:32:53
